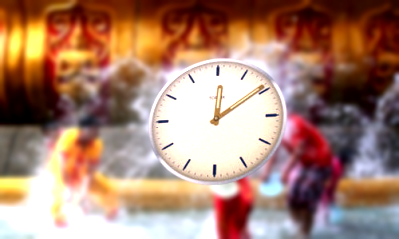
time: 12:09
